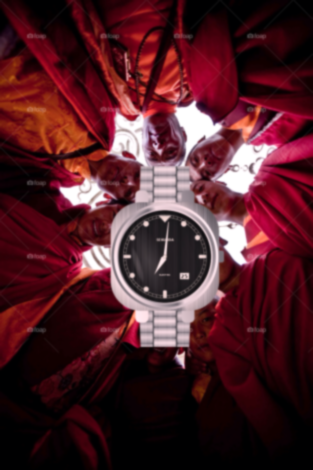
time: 7:01
